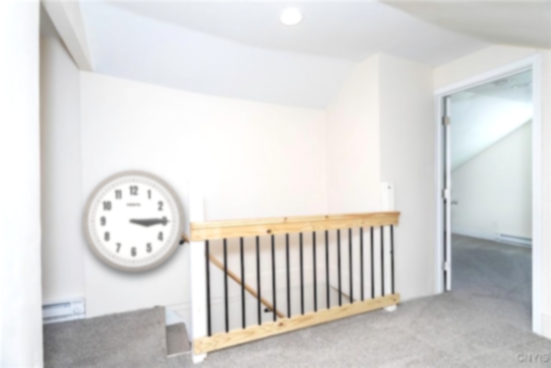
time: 3:15
